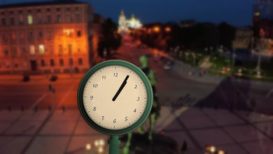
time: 1:05
